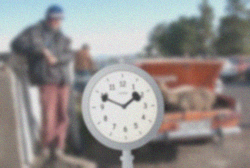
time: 1:49
